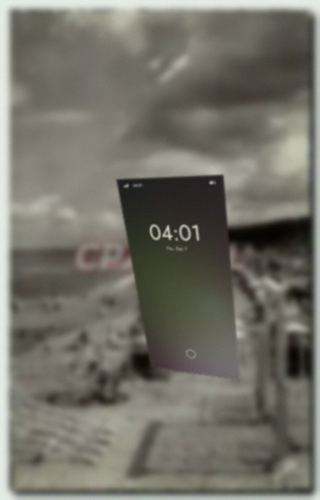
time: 4:01
